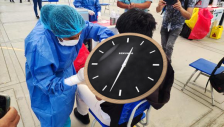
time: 12:33
